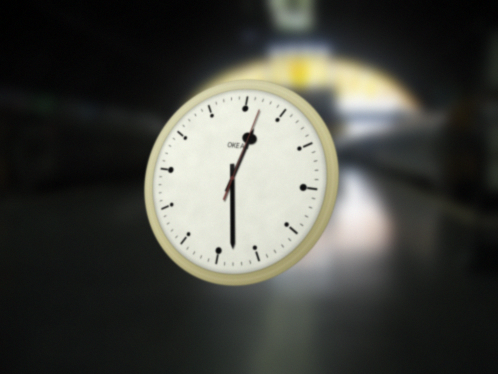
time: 12:28:02
